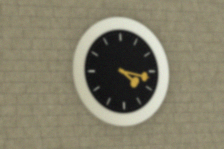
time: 4:17
